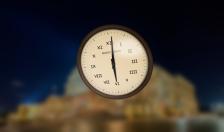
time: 6:01
